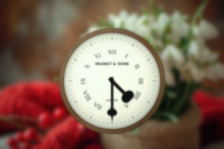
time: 4:30
